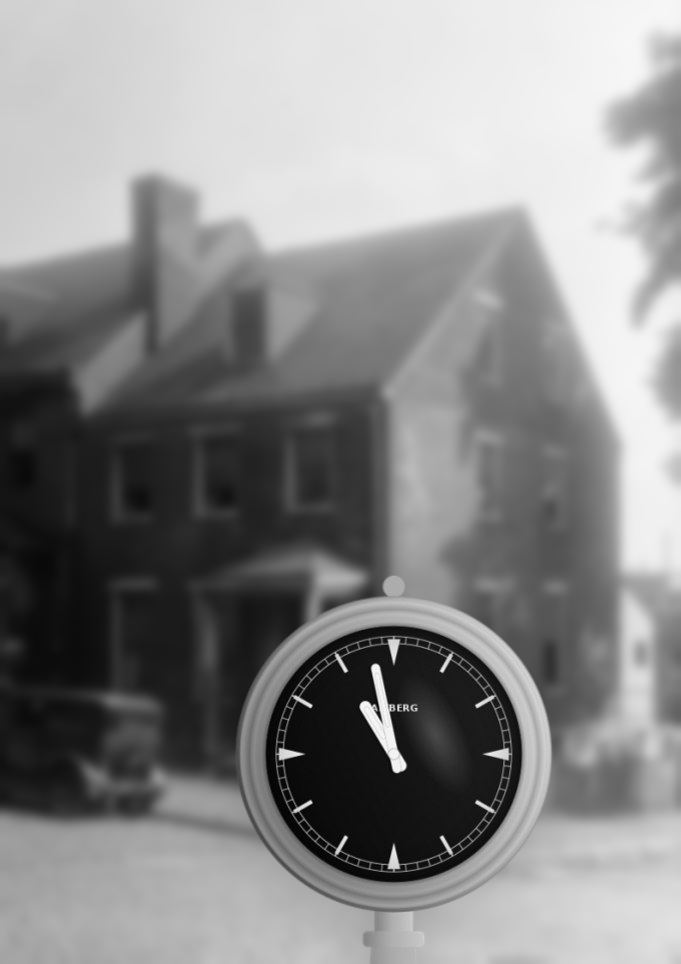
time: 10:58
